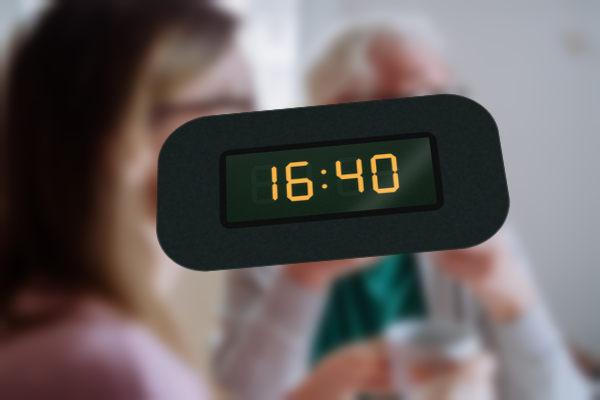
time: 16:40
